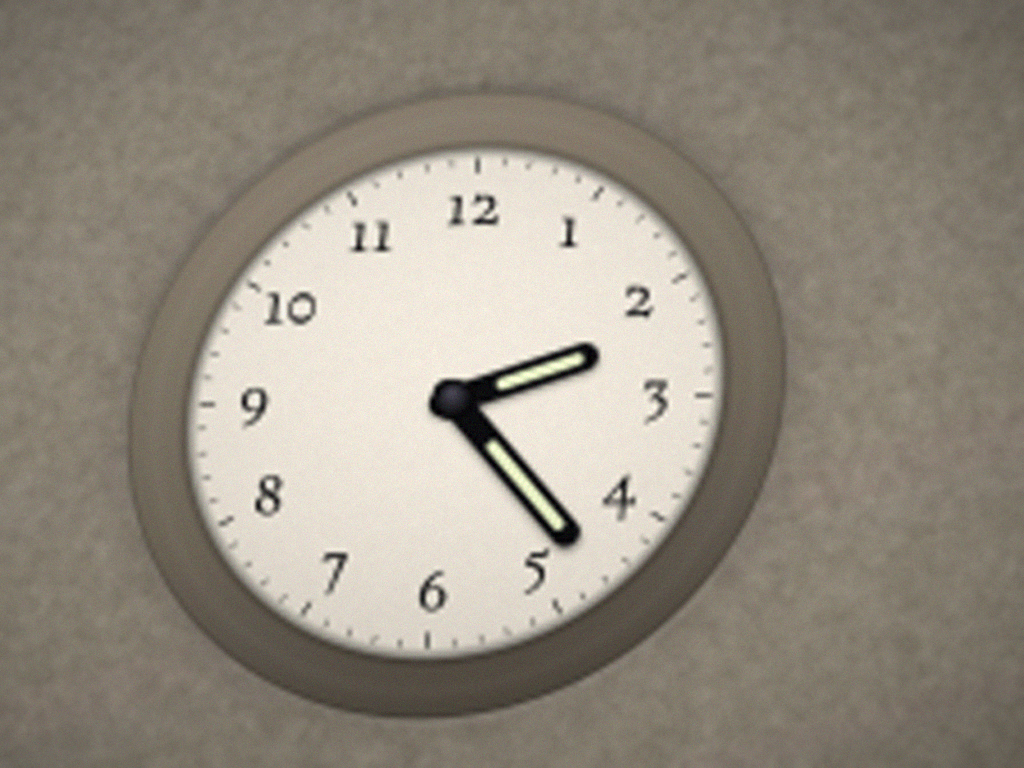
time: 2:23
